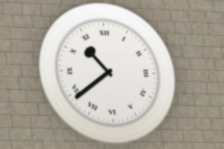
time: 10:39
